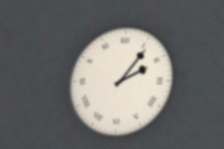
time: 2:06
